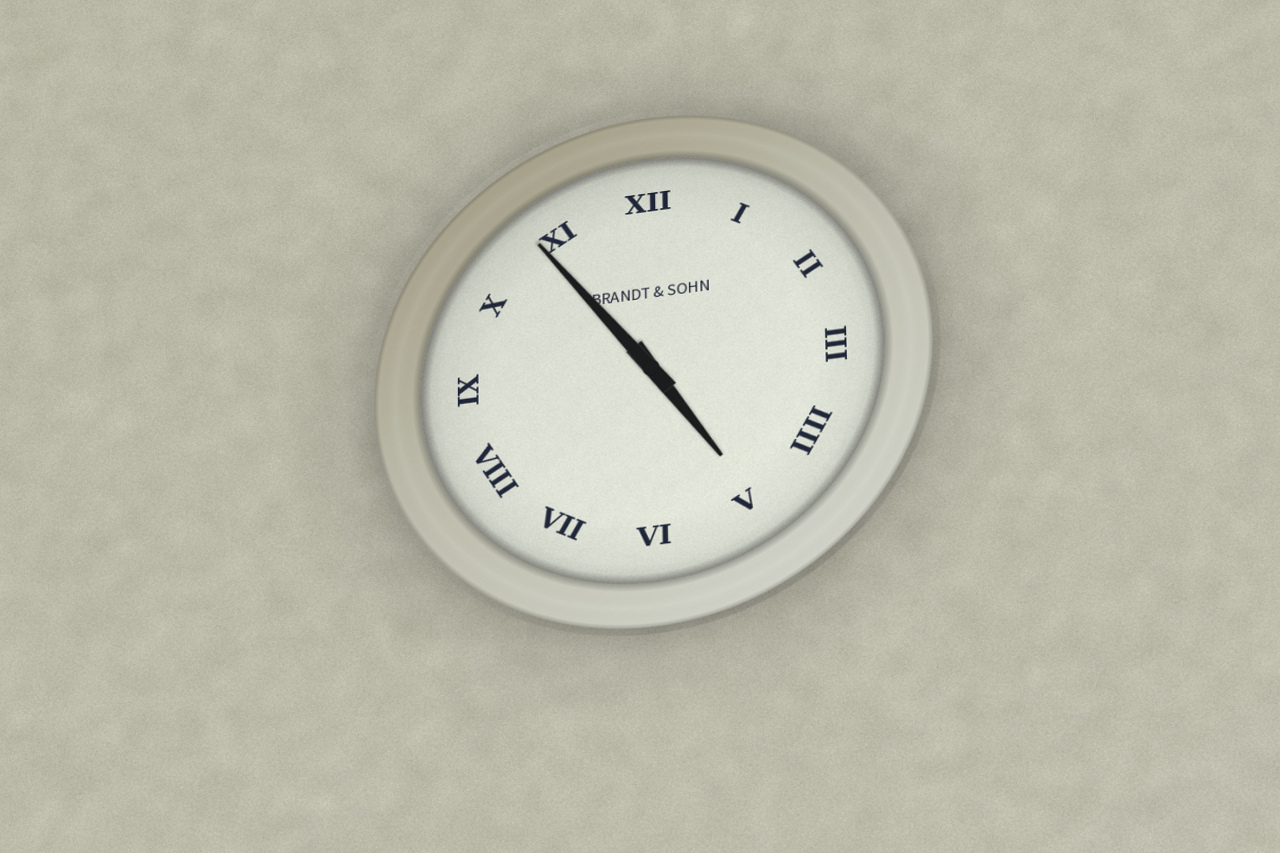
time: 4:54
